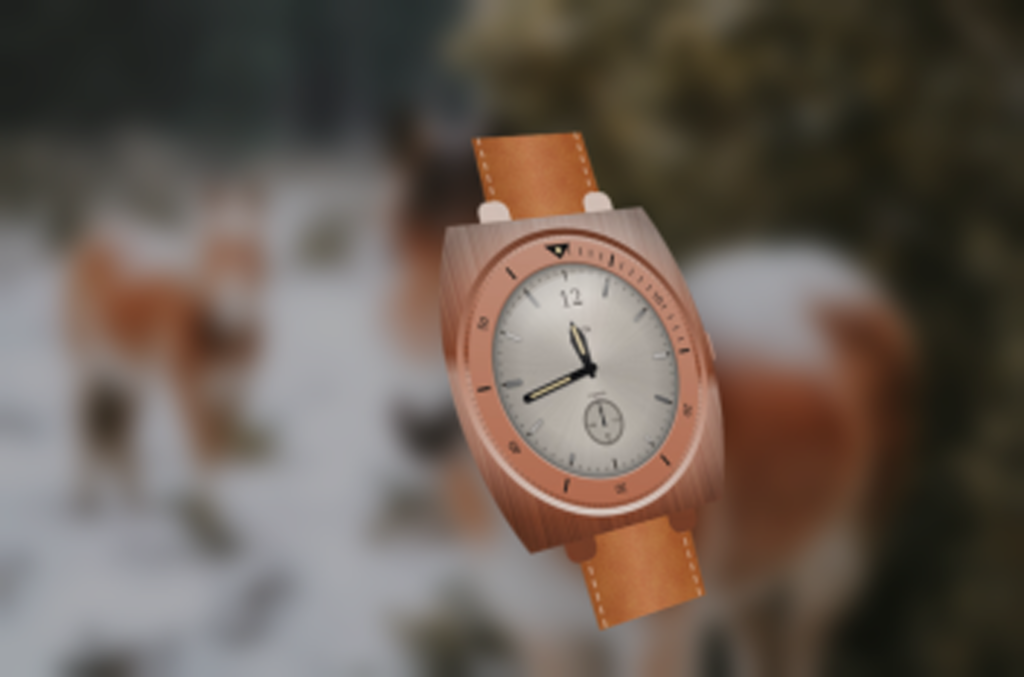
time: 11:43
